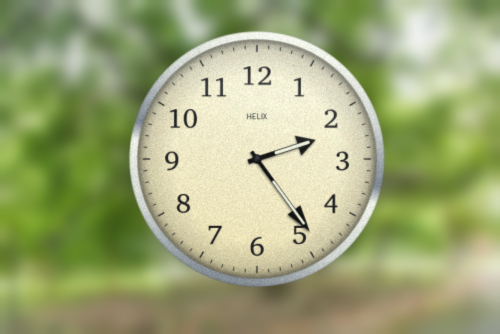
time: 2:24
